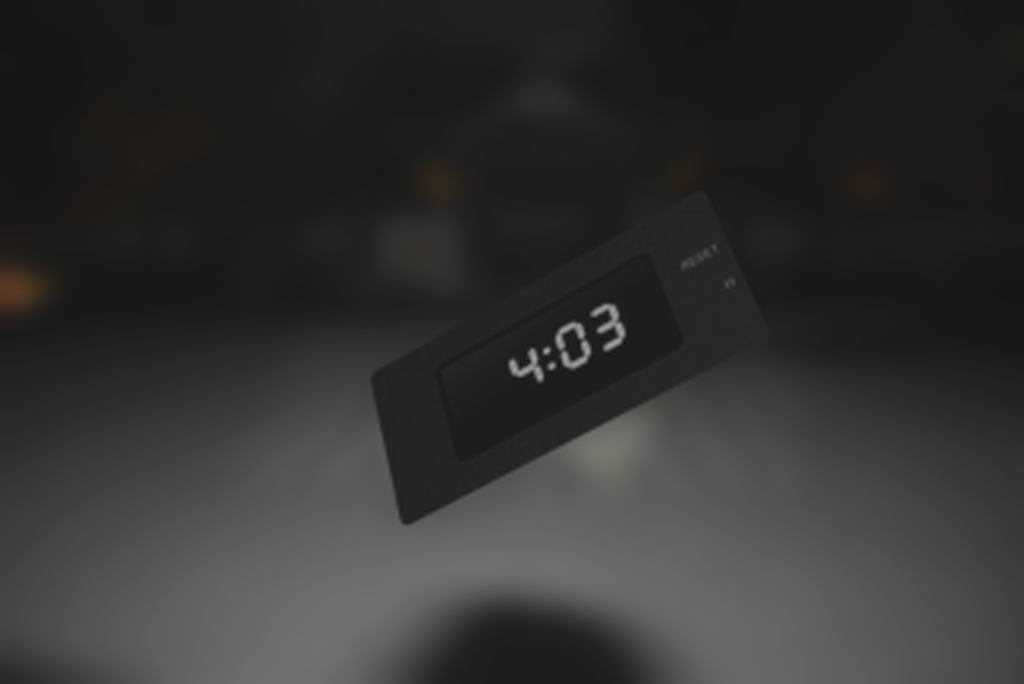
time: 4:03
